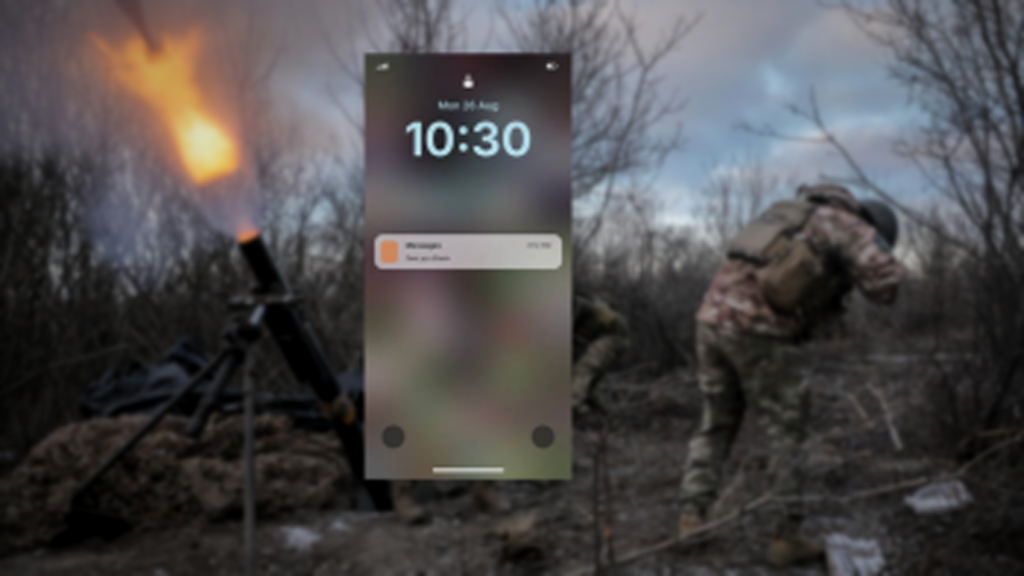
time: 10:30
